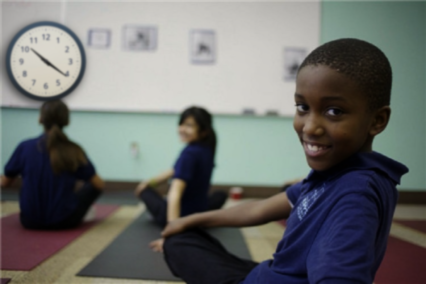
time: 10:21
